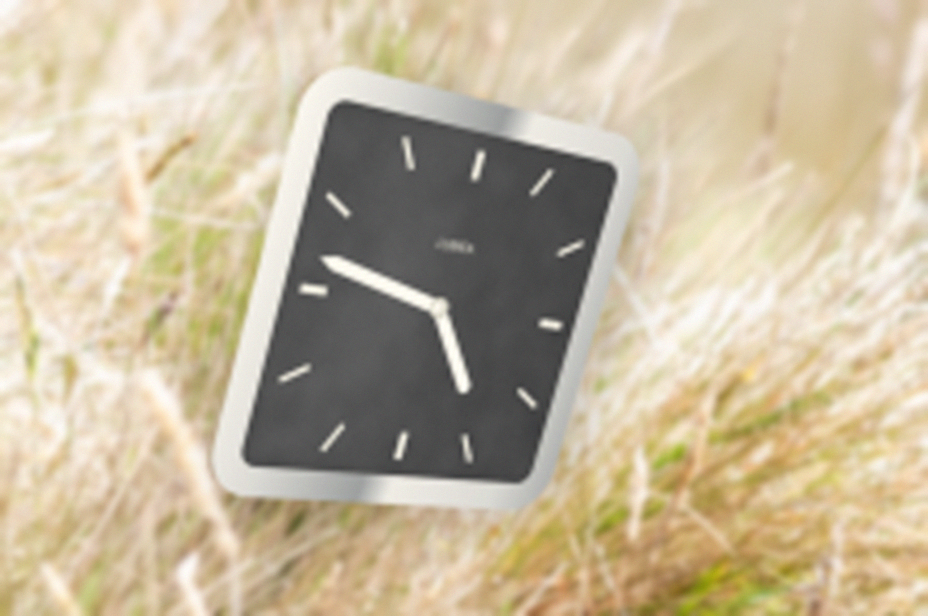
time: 4:47
